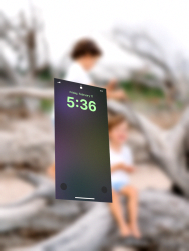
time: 5:36
